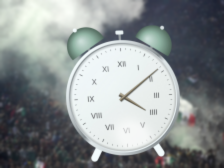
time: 4:09
